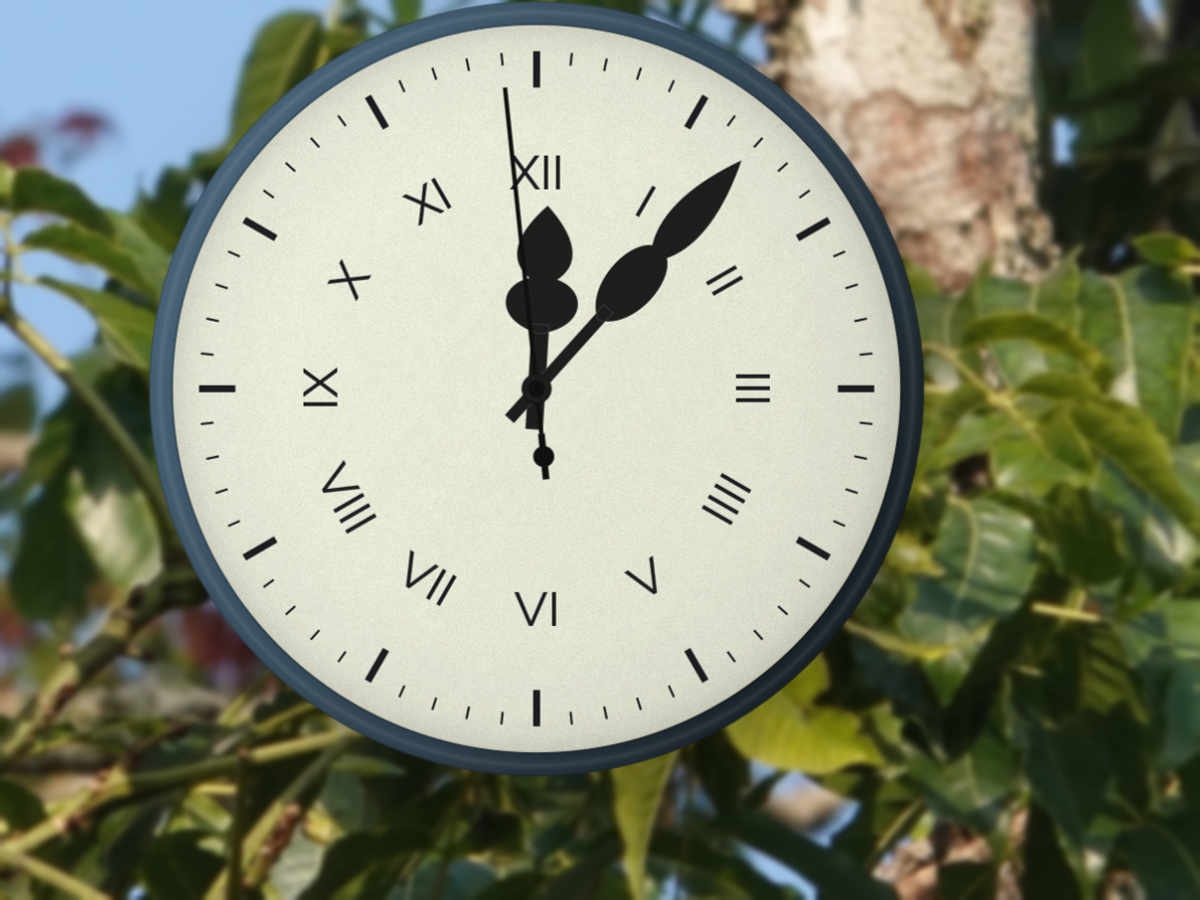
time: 12:06:59
